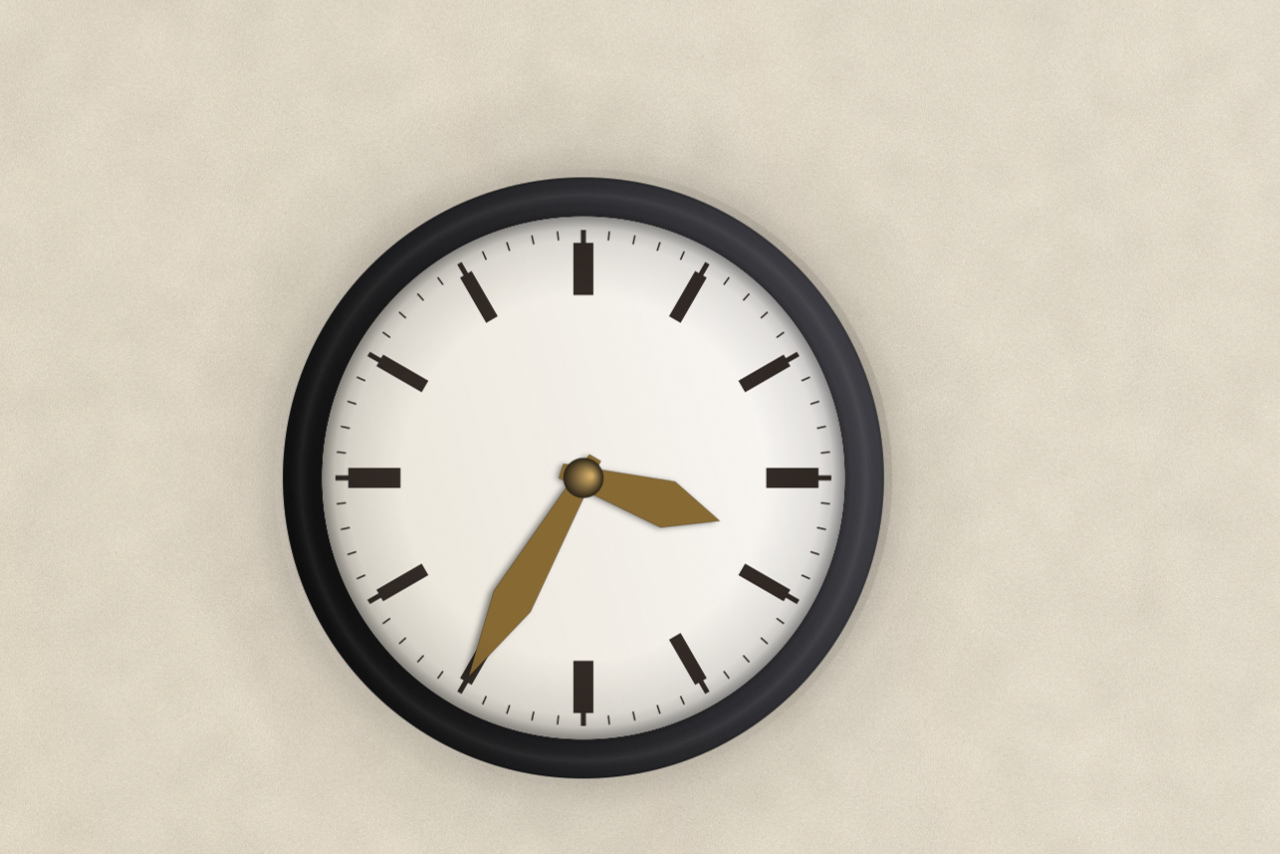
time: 3:35
